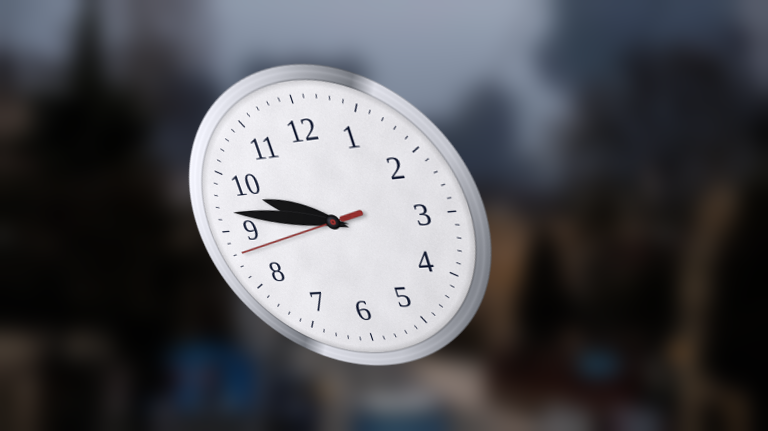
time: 9:46:43
